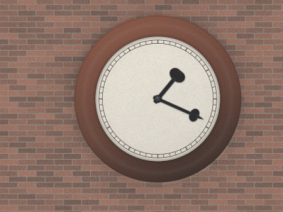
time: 1:19
